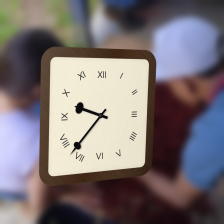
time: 9:37
